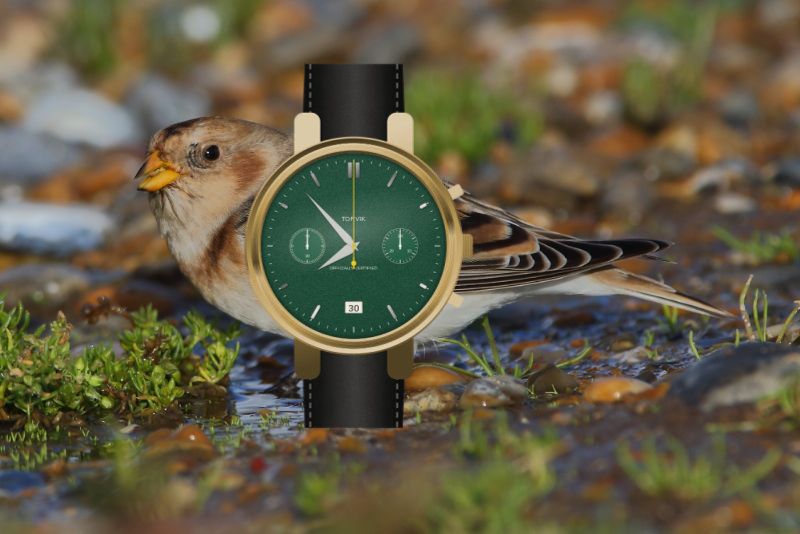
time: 7:53
